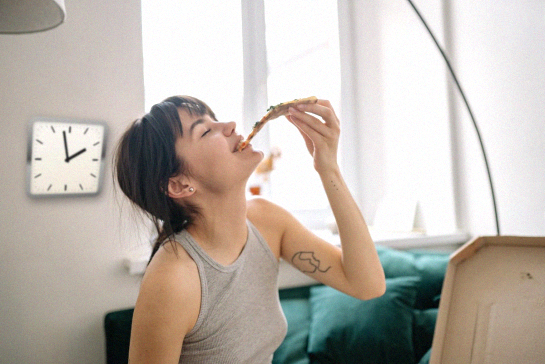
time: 1:58
